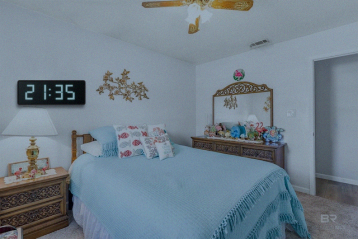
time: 21:35
